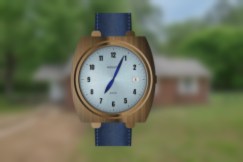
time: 7:04
